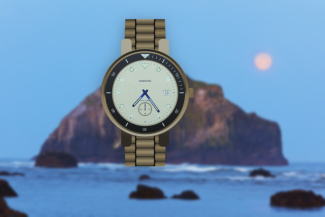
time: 7:24
